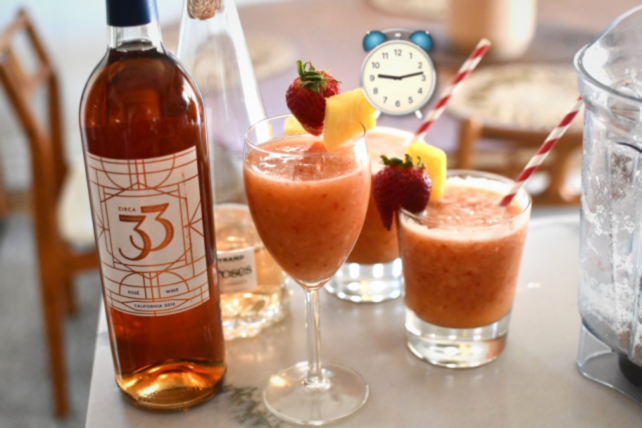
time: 9:13
